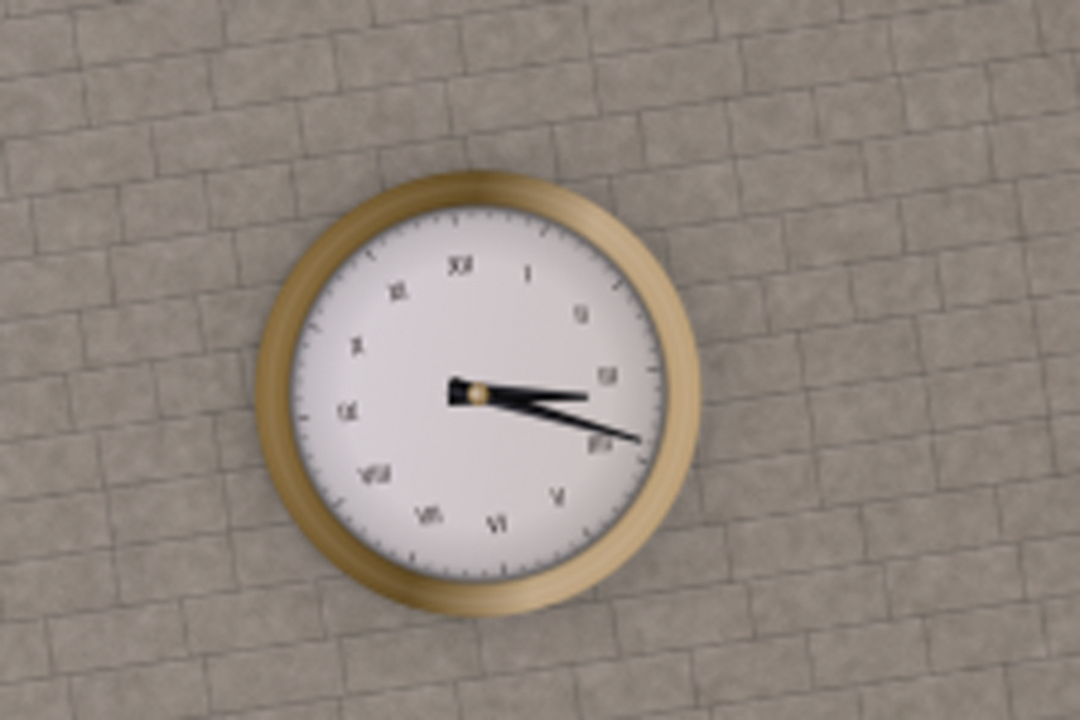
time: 3:19
